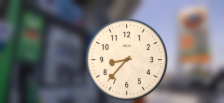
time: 8:37
